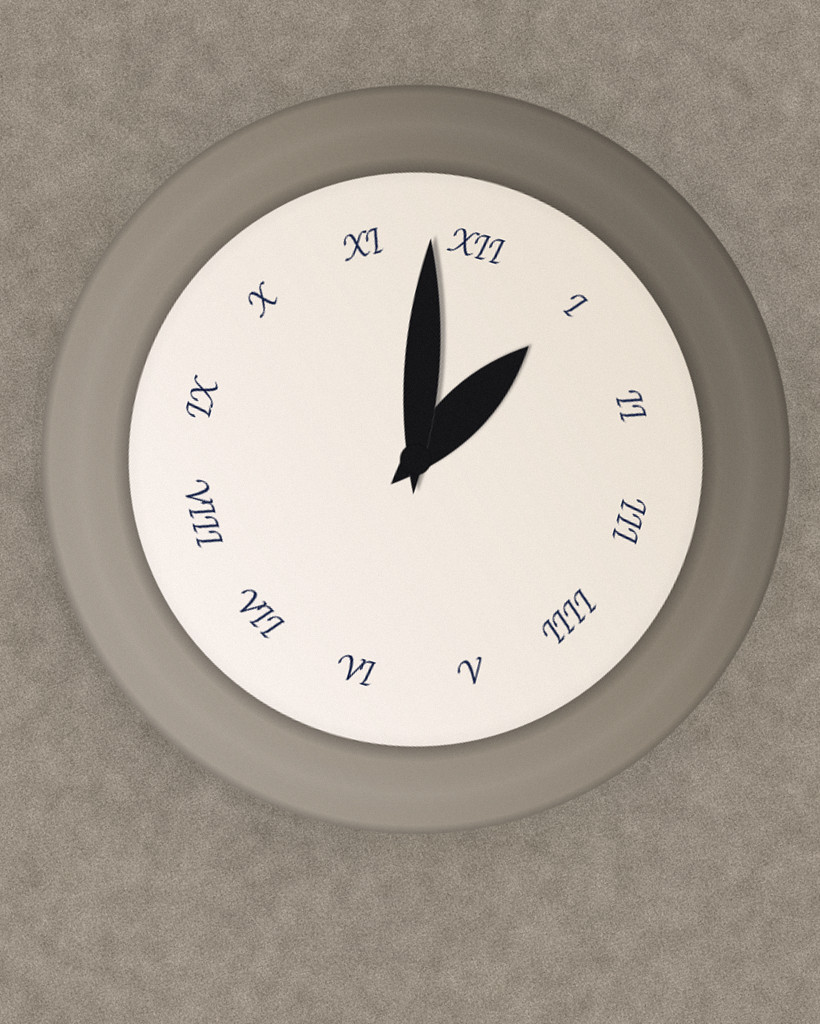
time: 12:58
